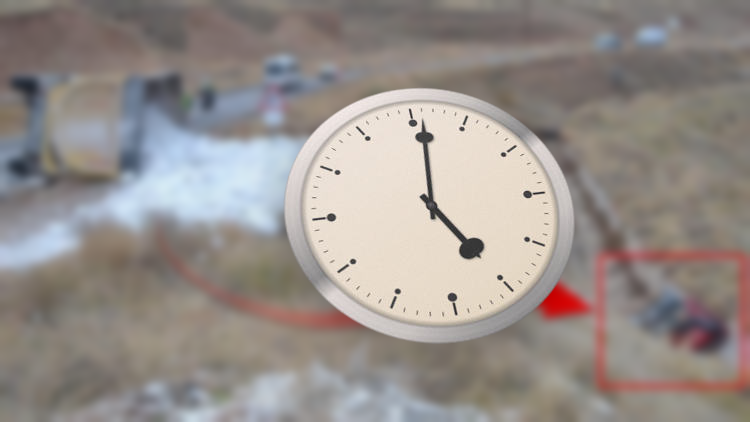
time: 5:01
